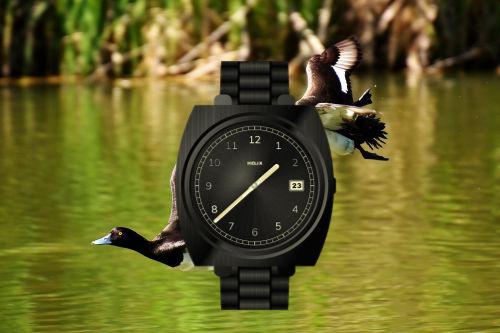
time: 1:38
